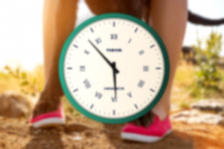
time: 5:53
